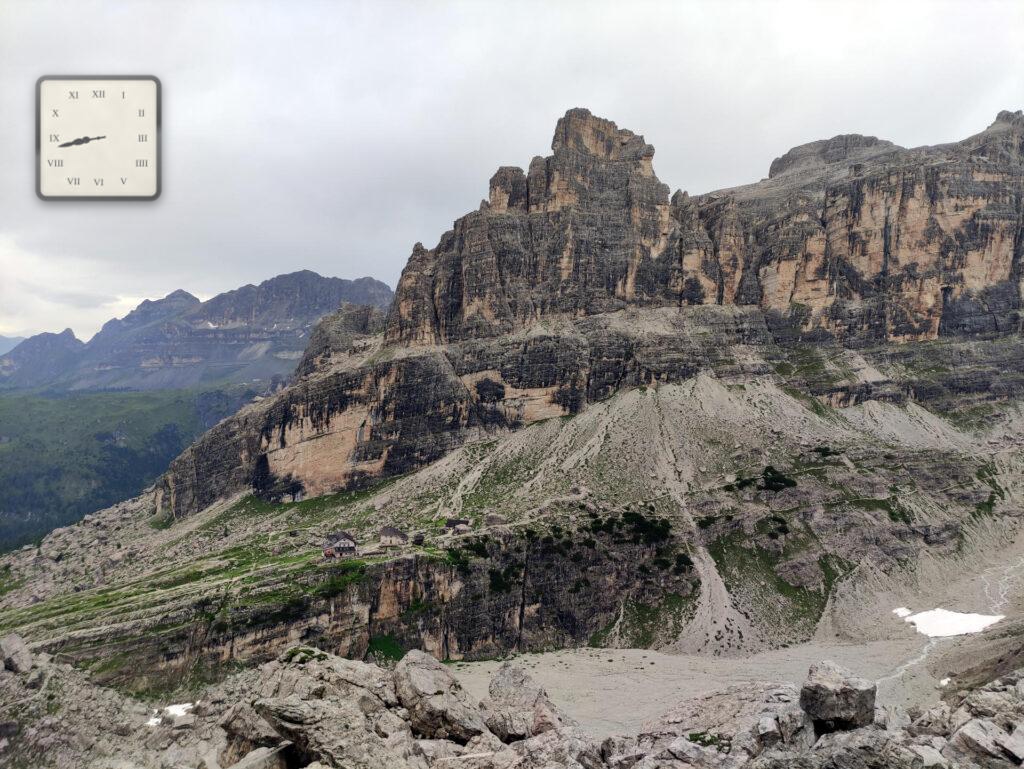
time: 8:43
